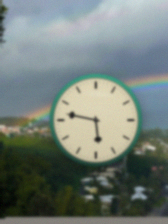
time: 5:47
